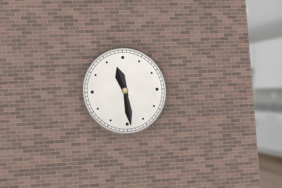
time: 11:29
